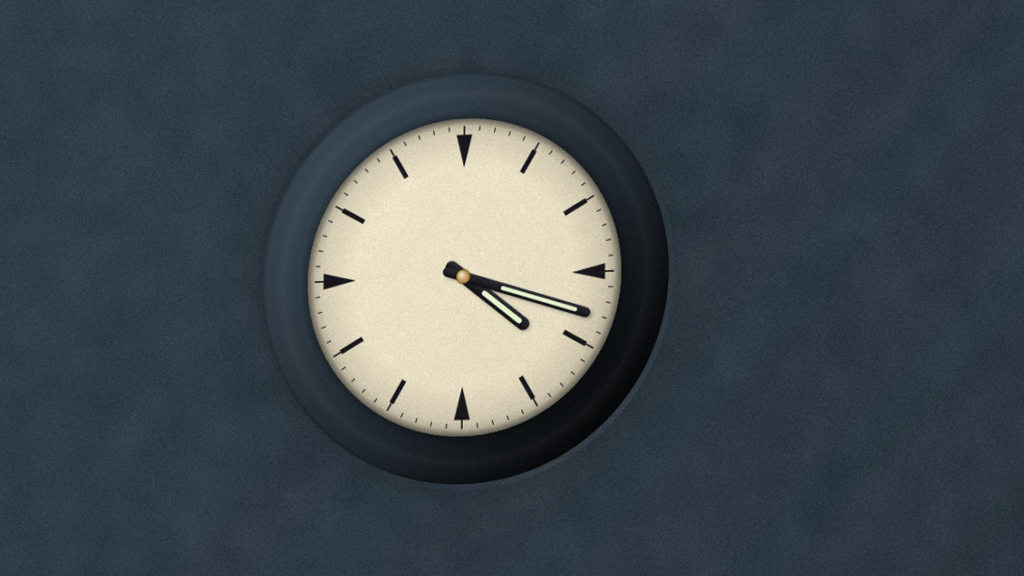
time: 4:18
